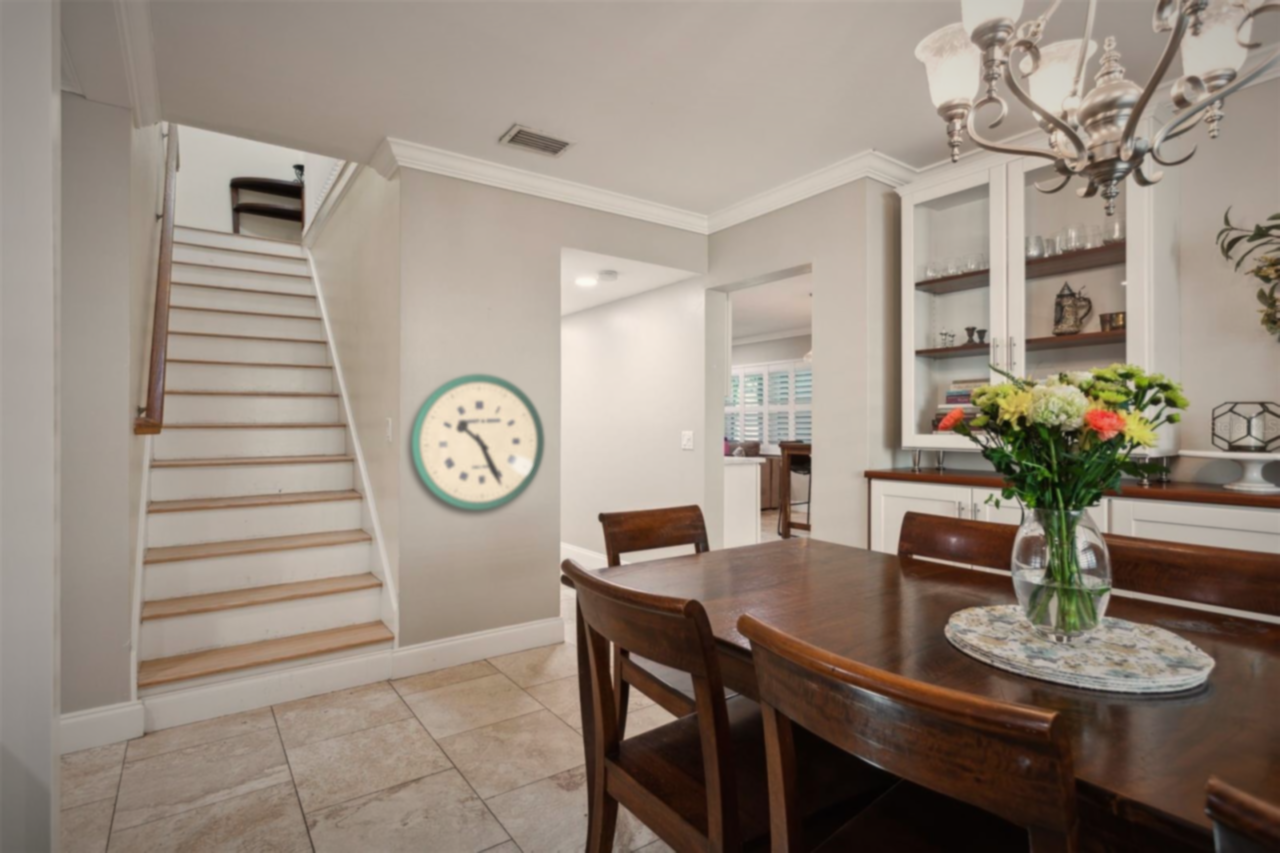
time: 10:26
